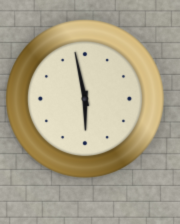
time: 5:58
